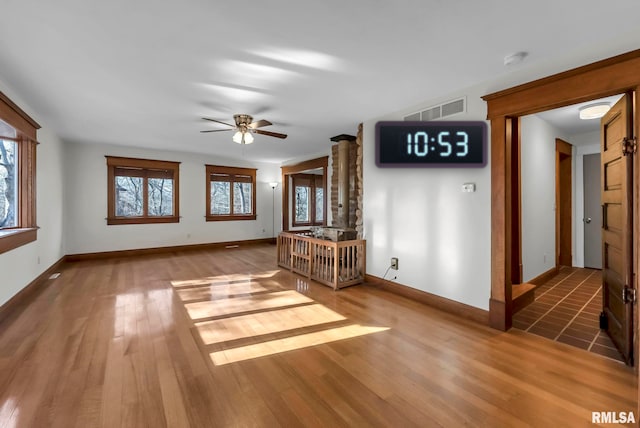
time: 10:53
